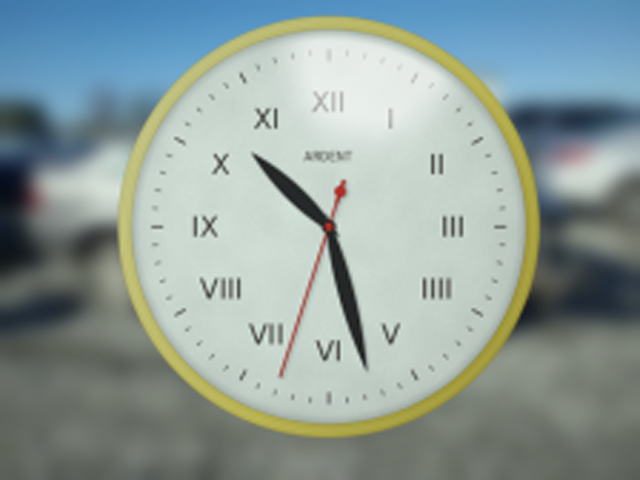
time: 10:27:33
